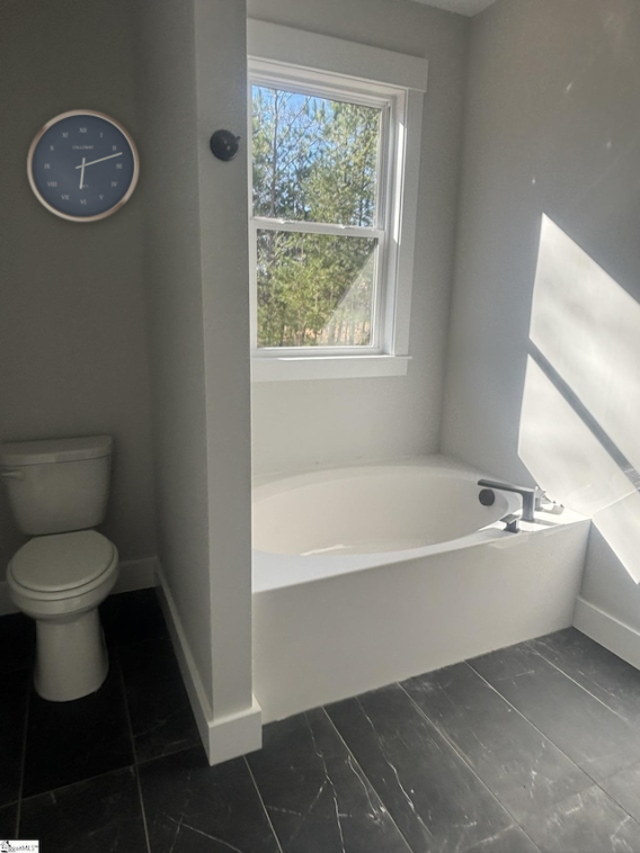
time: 6:12
